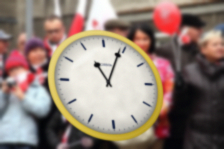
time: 11:04
